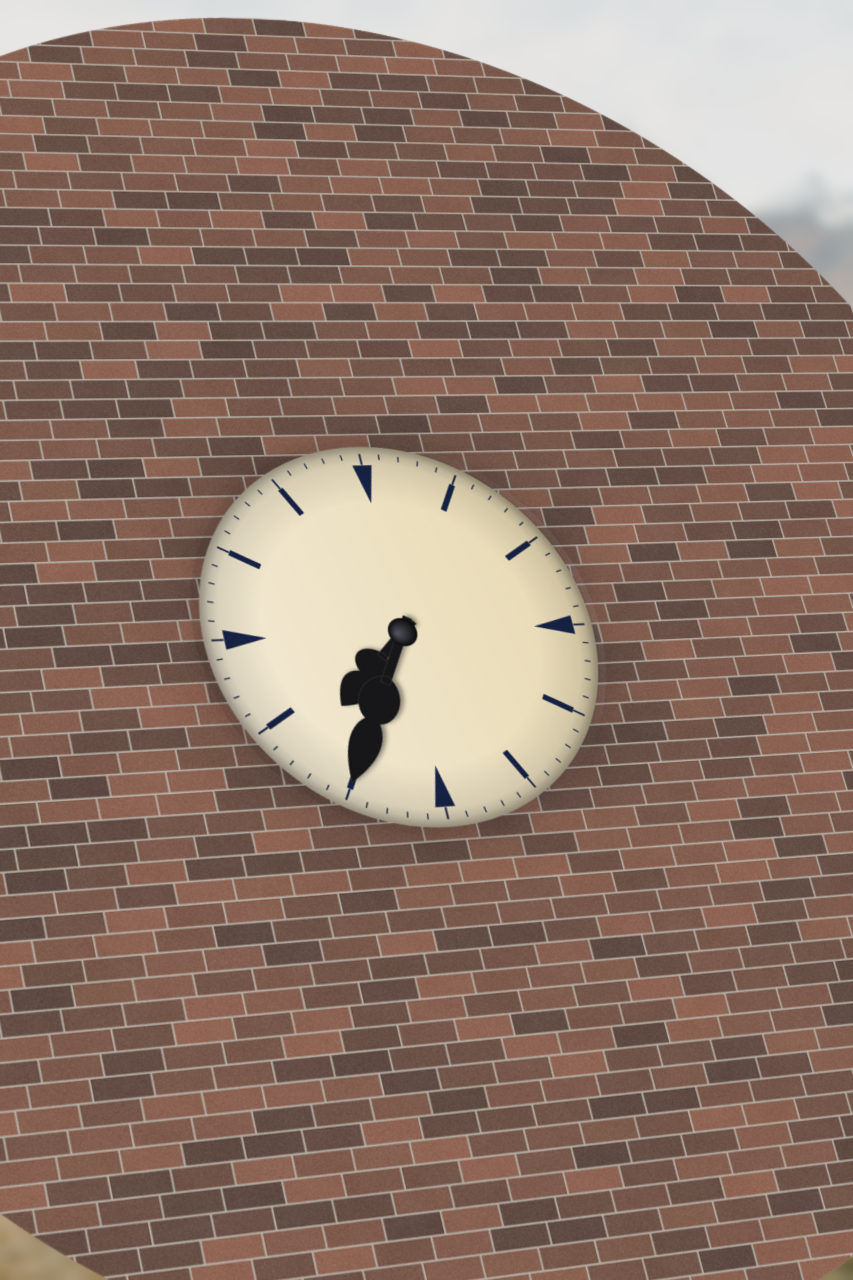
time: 7:35
